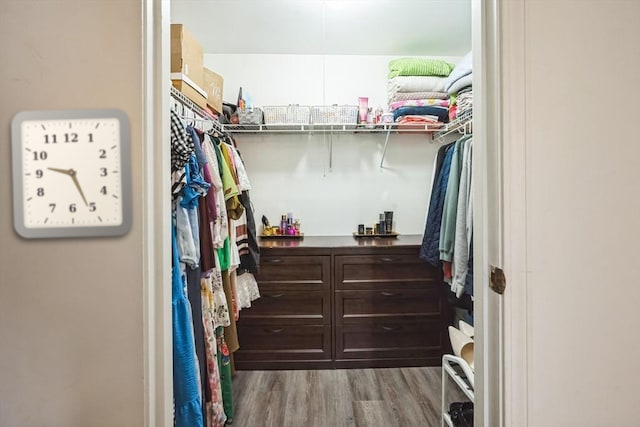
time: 9:26
